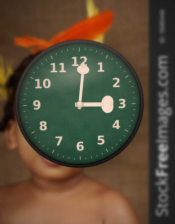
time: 3:01
